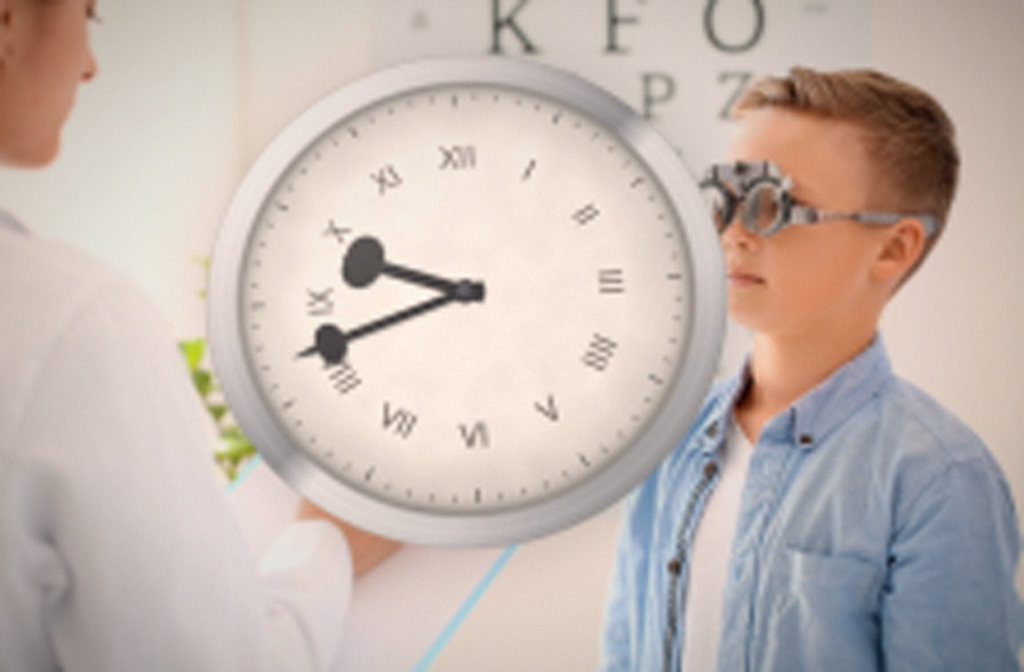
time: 9:42
